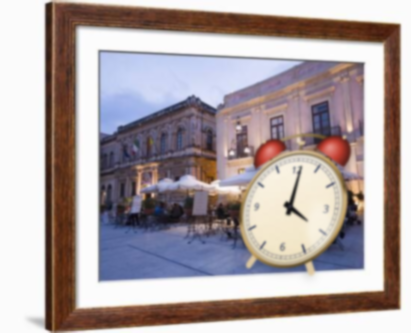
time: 4:01
